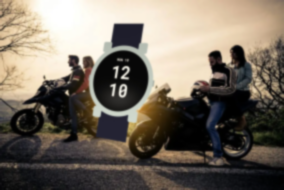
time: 12:10
